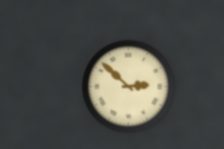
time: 2:52
